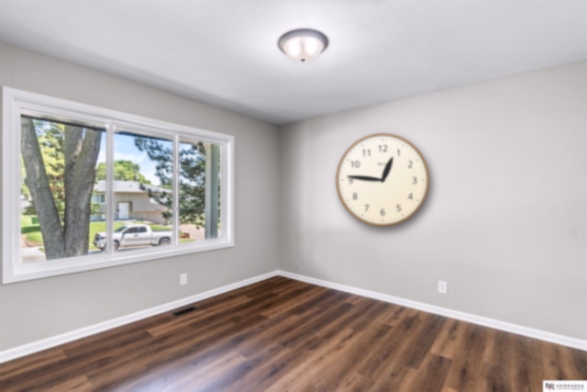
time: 12:46
